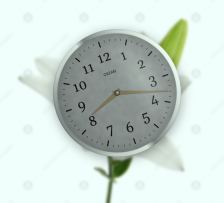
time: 8:18
